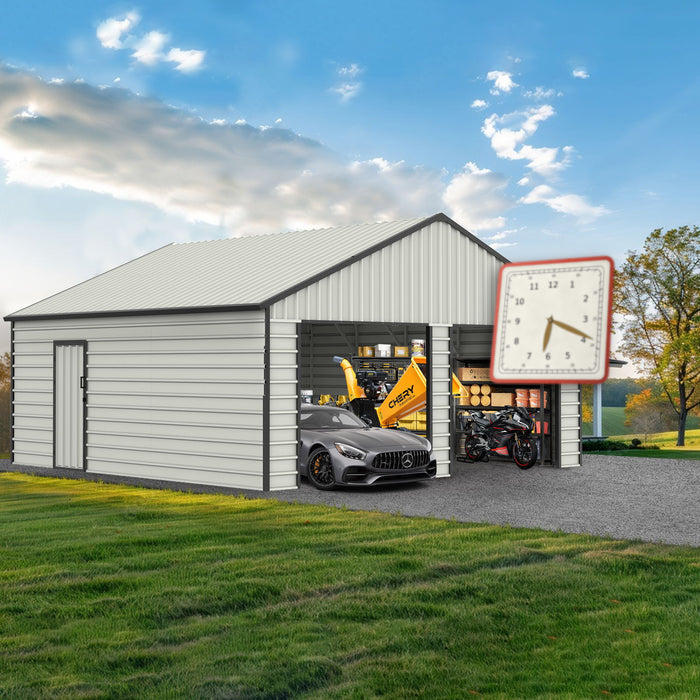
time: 6:19
